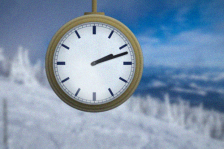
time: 2:12
